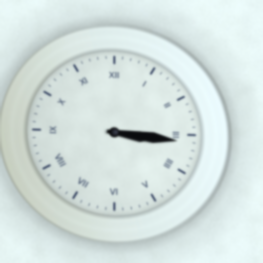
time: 3:16
